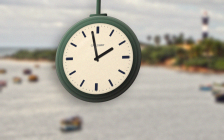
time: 1:58
